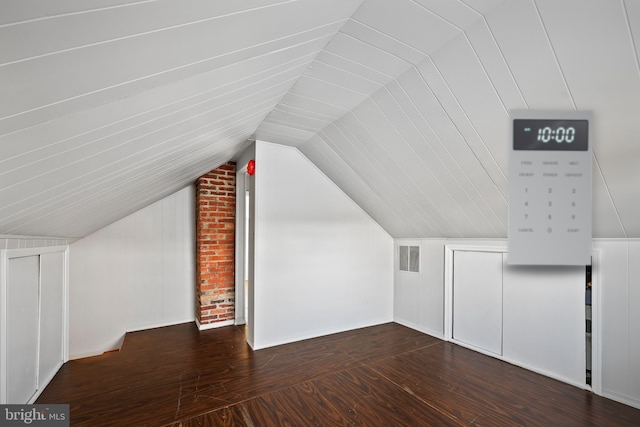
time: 10:00
